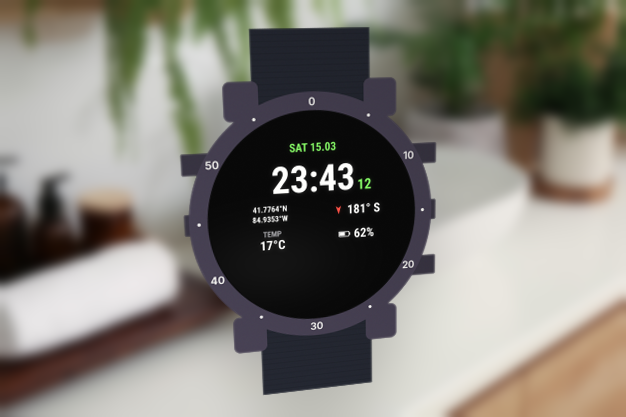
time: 23:43:12
